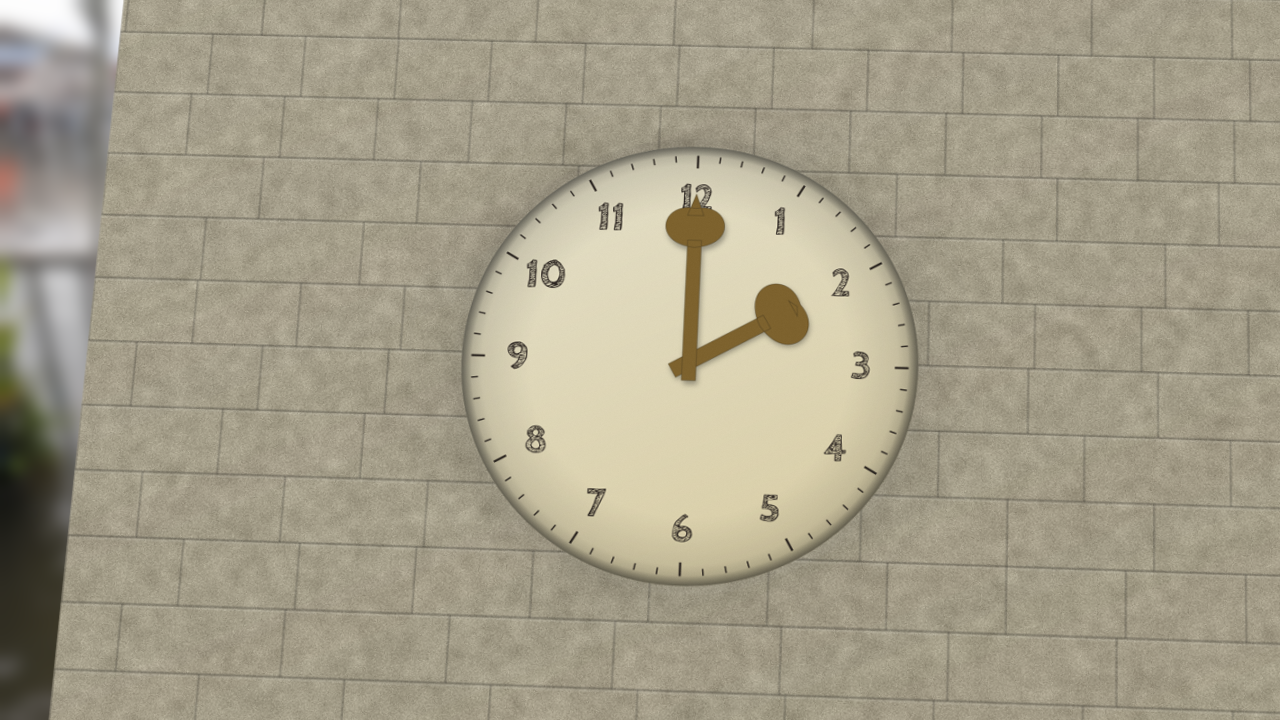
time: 2:00
